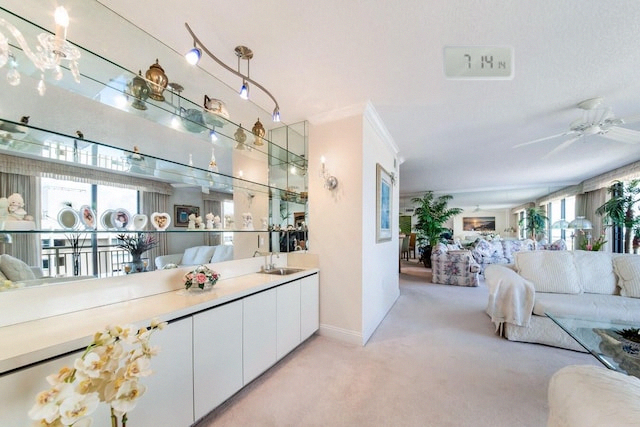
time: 7:14
